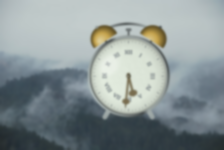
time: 5:31
